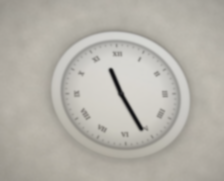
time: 11:26
